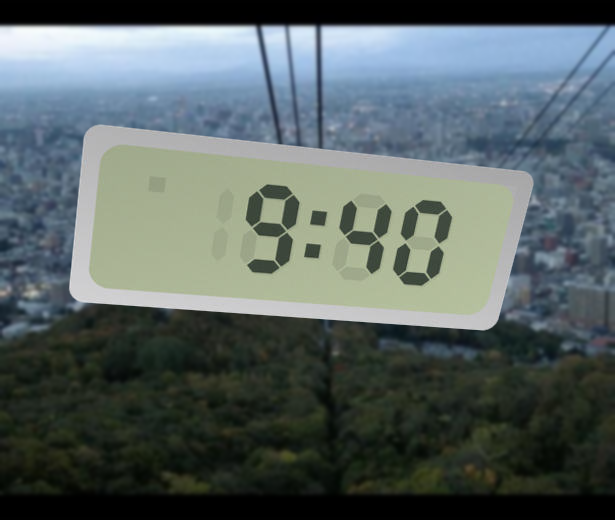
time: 9:40
